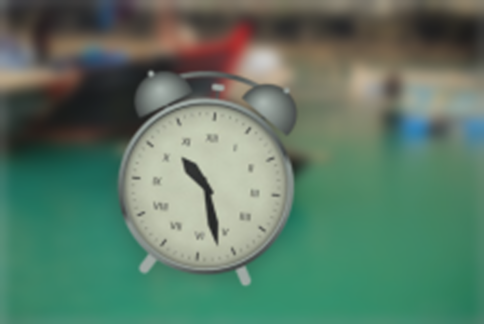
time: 10:27
